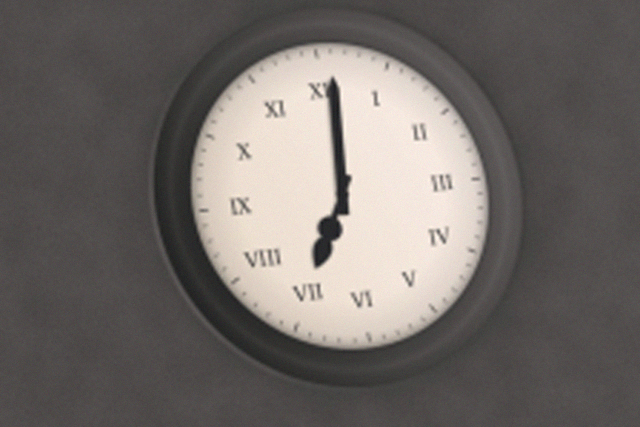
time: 7:01
